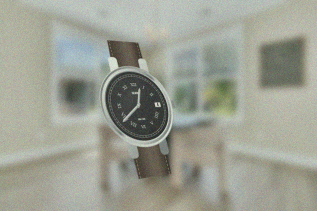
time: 12:39
